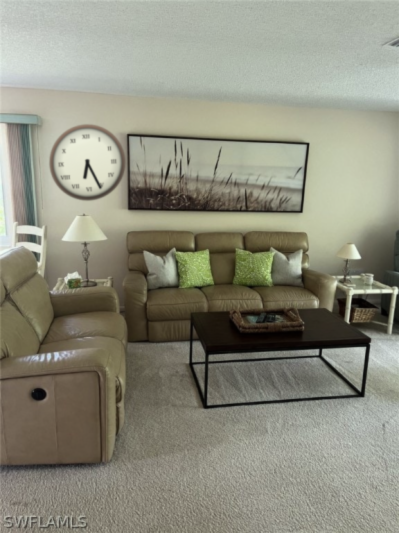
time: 6:26
